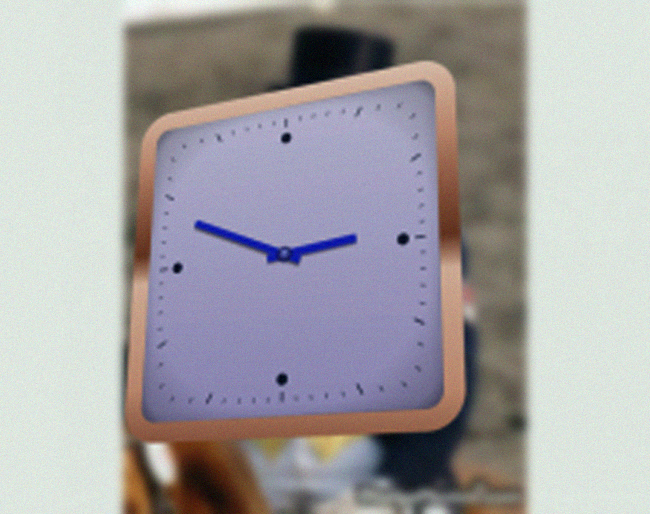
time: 2:49
